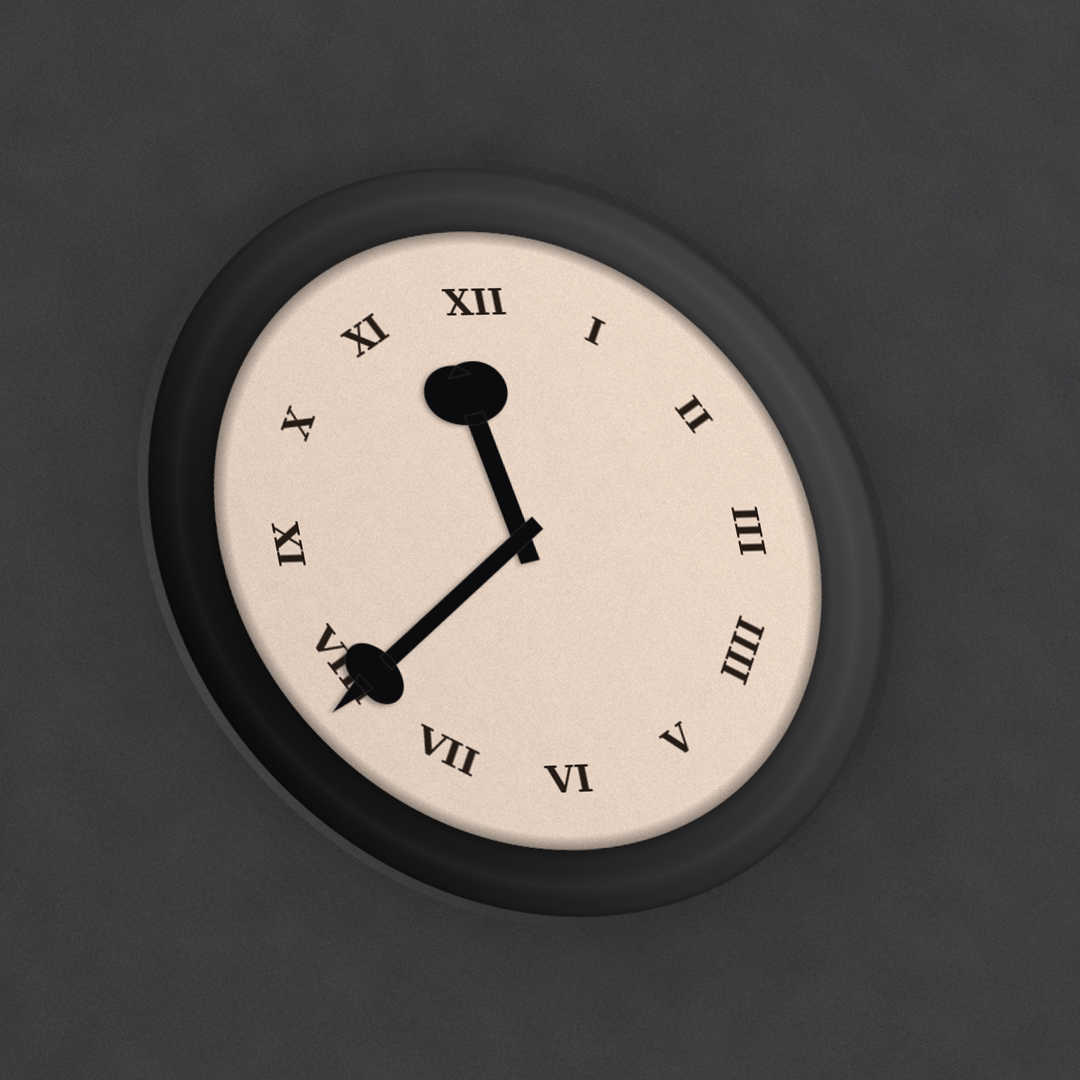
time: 11:39
